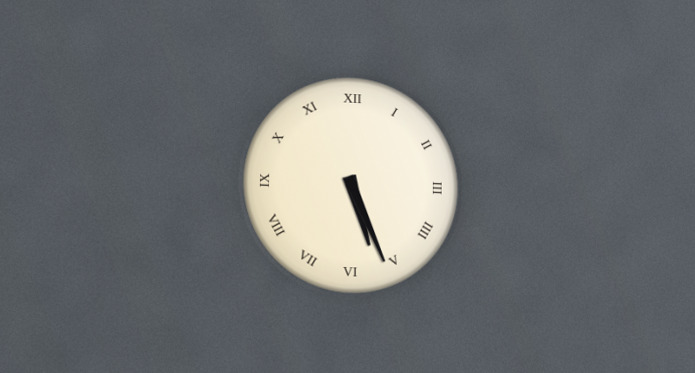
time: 5:26
